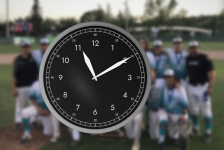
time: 11:10
